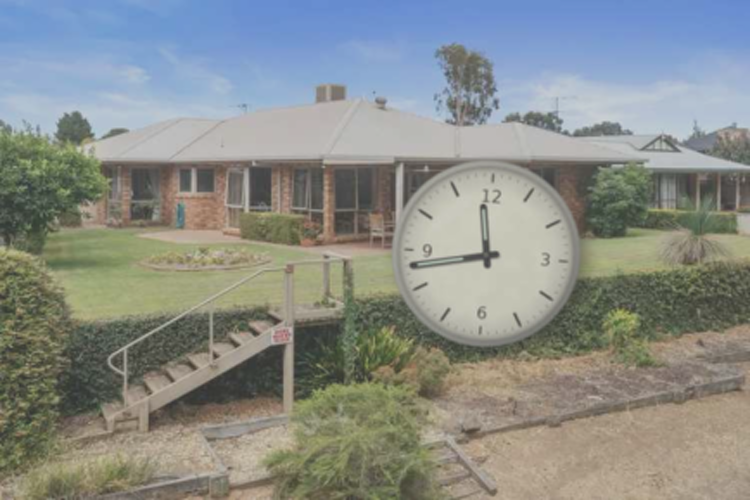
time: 11:43
